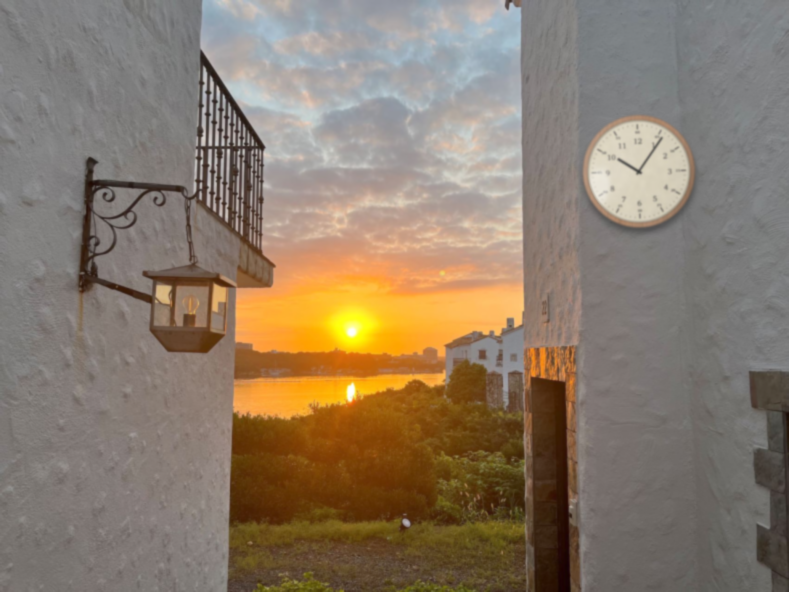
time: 10:06
